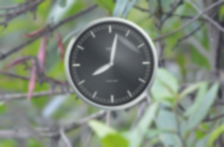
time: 8:02
